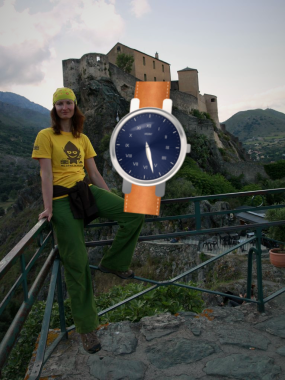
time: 5:27
